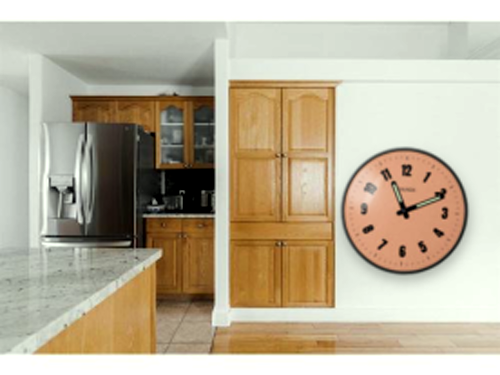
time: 11:11
